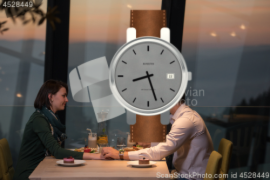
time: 8:27
